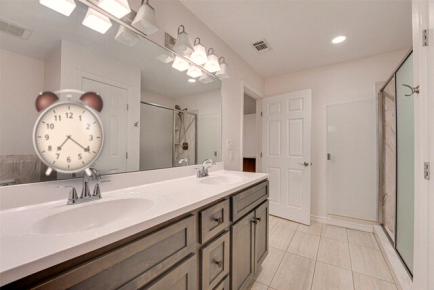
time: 7:21
